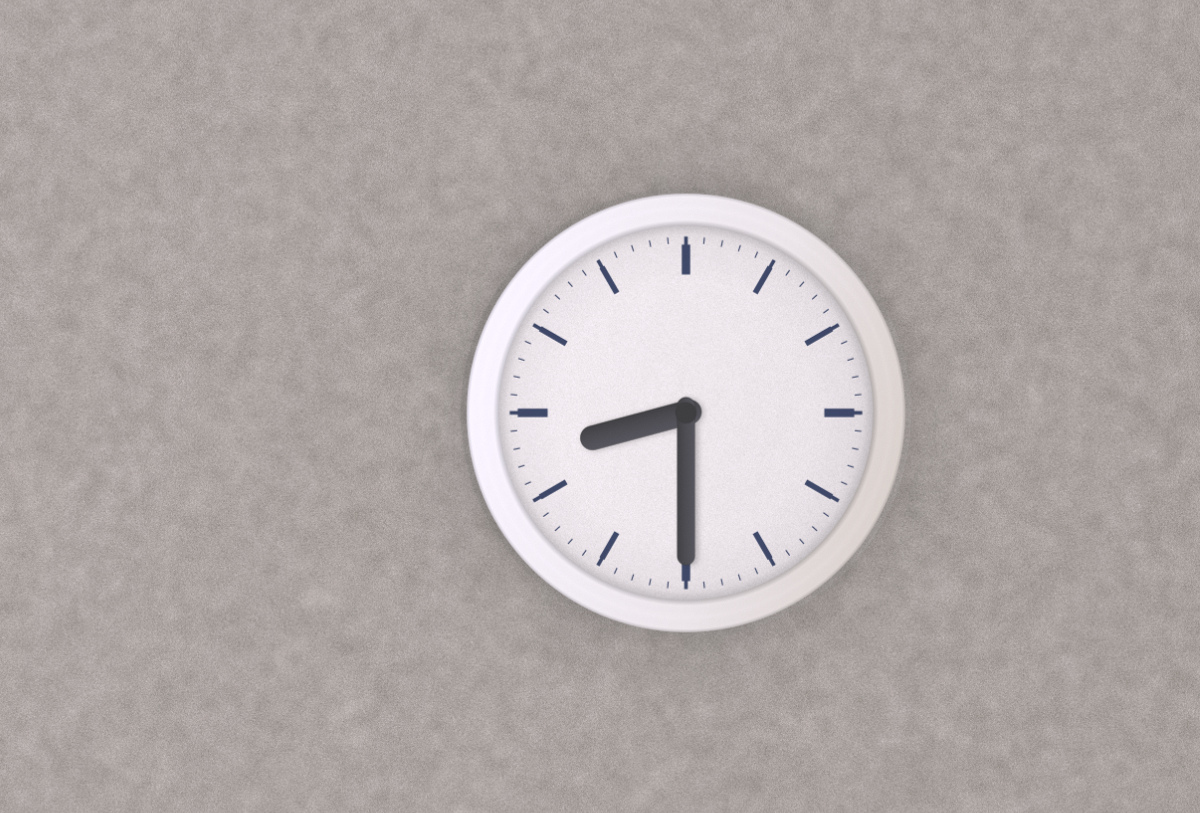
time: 8:30
